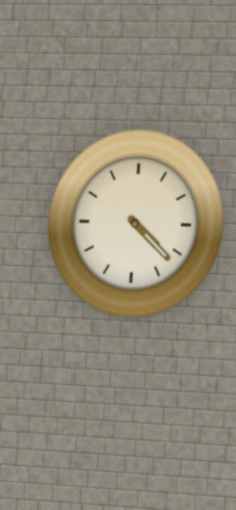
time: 4:22
